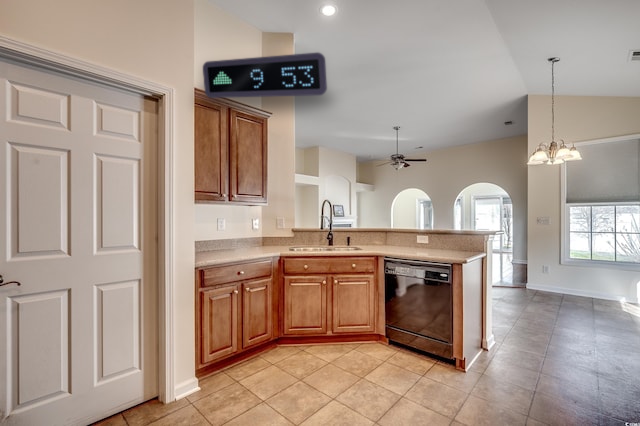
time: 9:53
